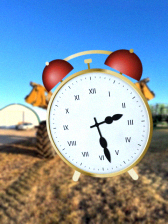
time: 2:28
